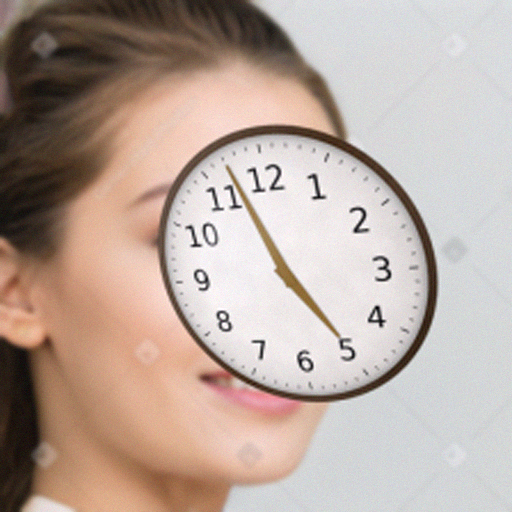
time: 4:57
